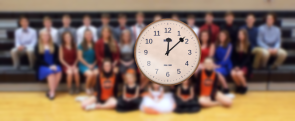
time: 12:08
